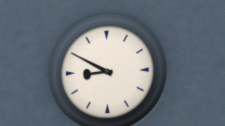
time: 8:50
